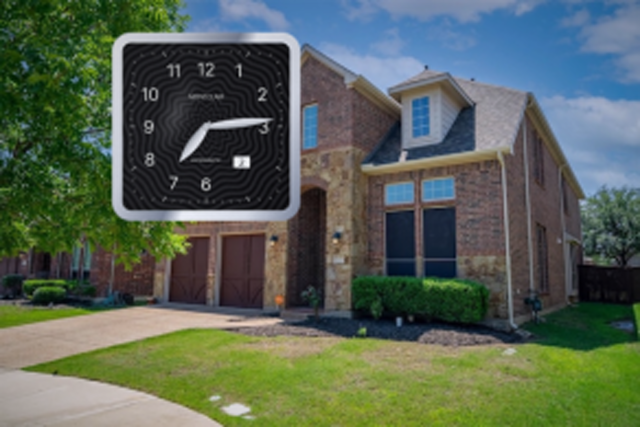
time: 7:14
